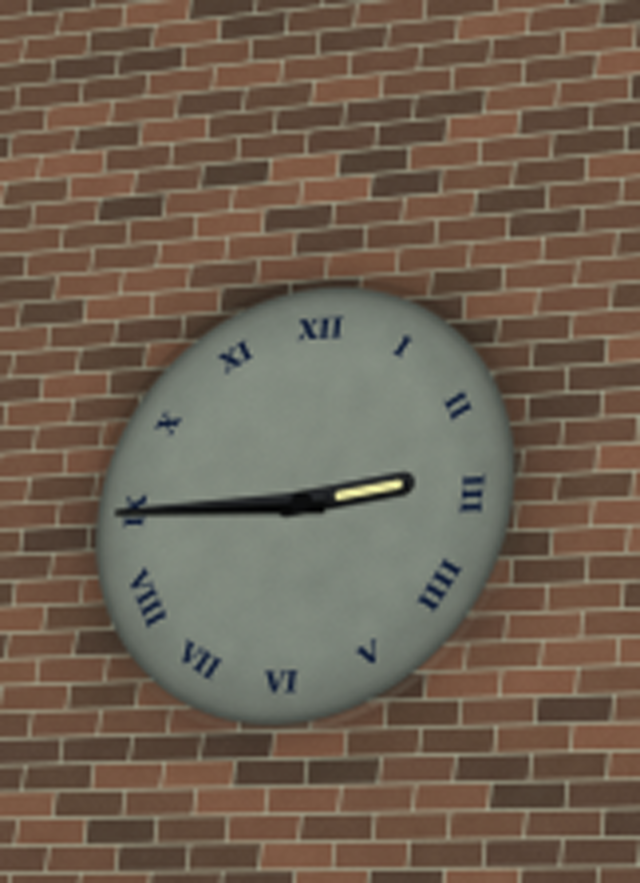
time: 2:45
